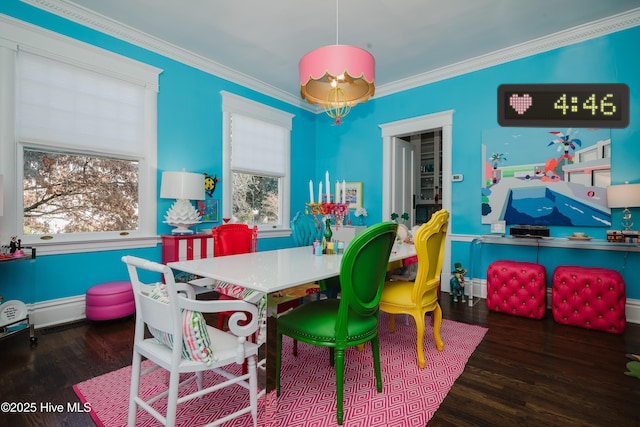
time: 4:46
